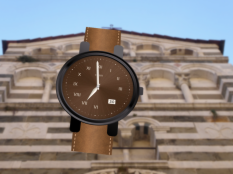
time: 6:59
